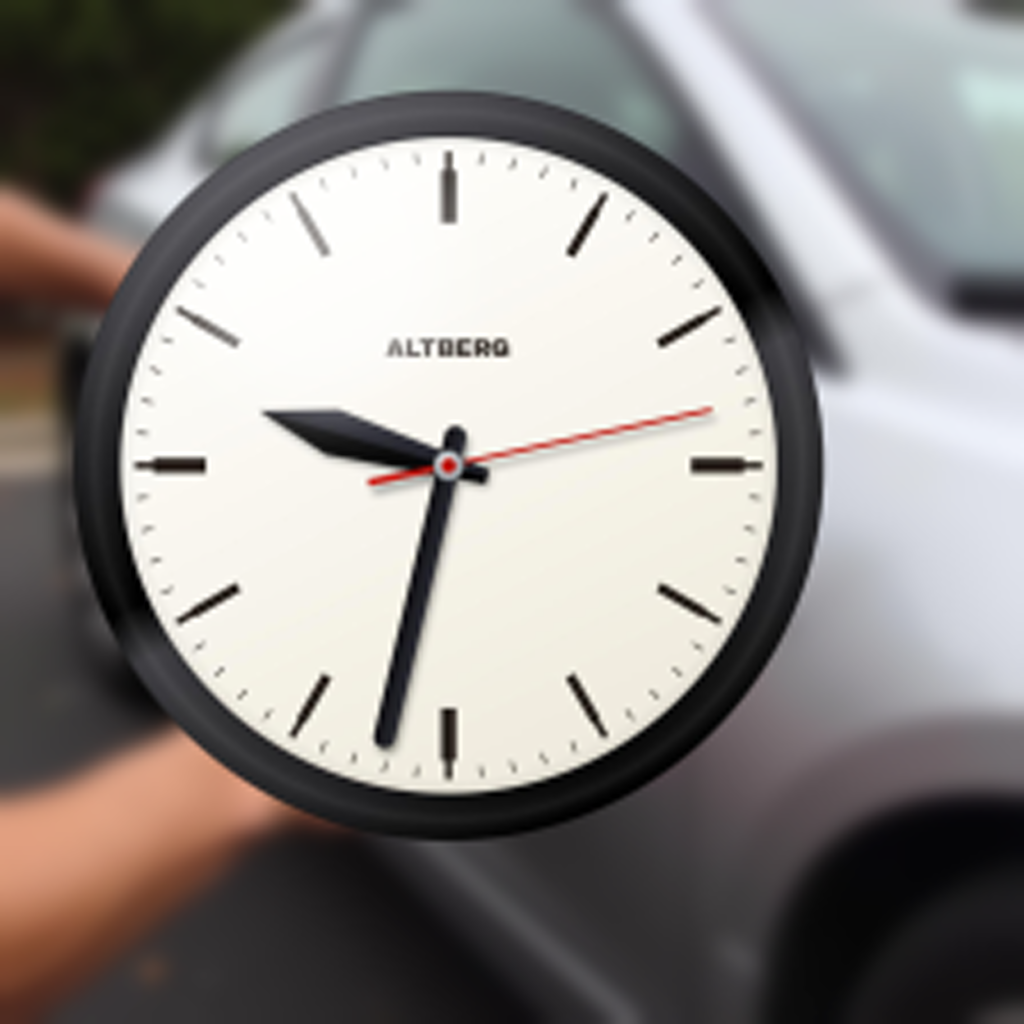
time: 9:32:13
